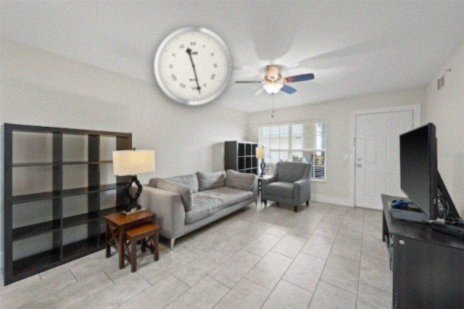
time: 11:28
